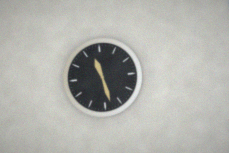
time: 11:28
